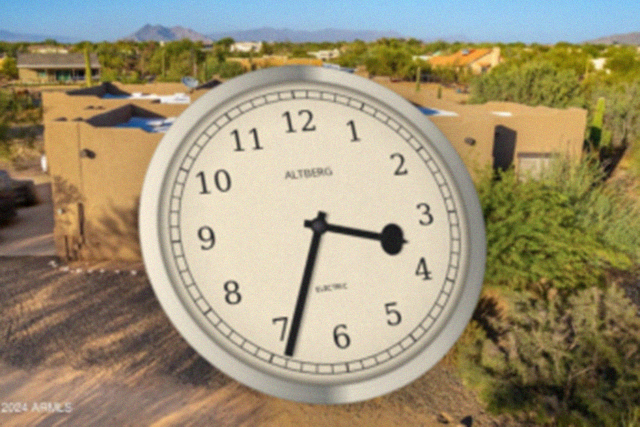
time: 3:34
